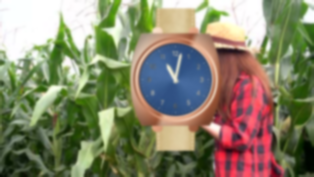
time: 11:02
